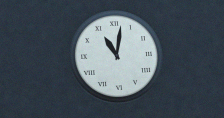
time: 11:02
